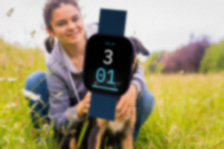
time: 3:01
